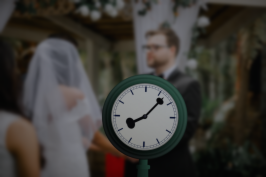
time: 8:07
